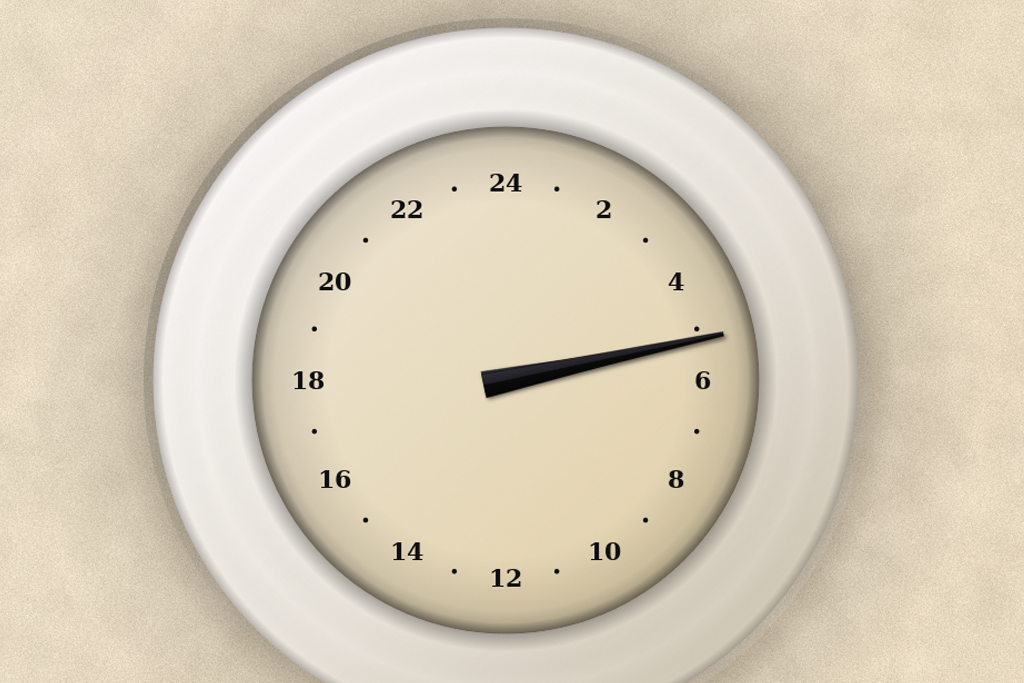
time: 5:13
